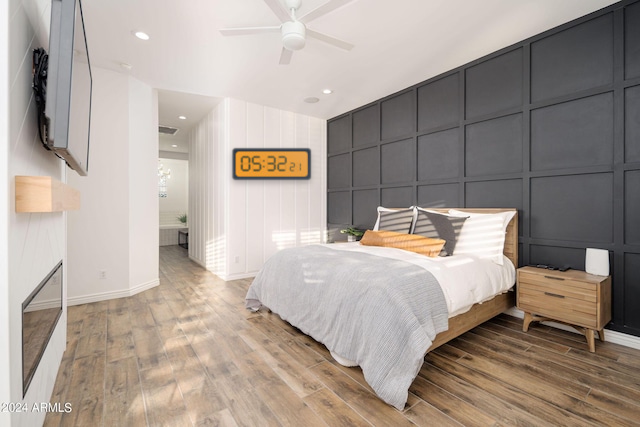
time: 5:32
